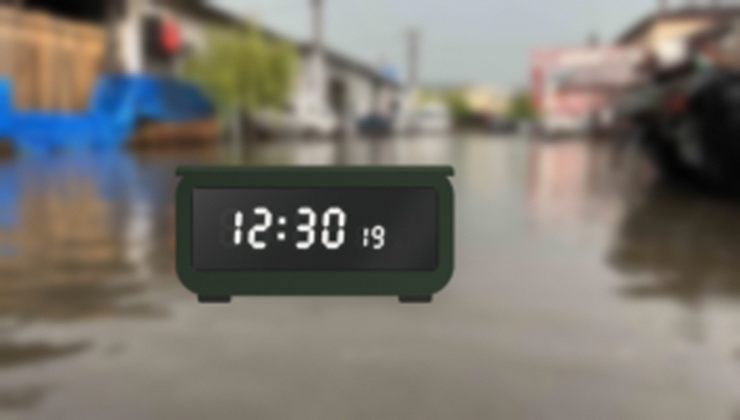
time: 12:30:19
